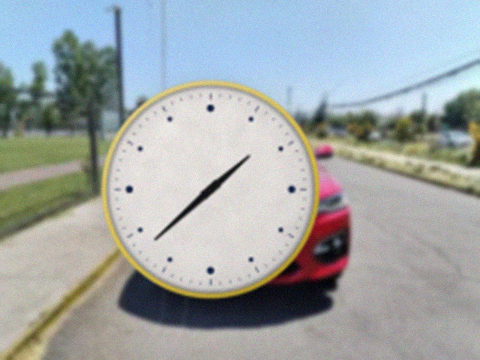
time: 1:38
